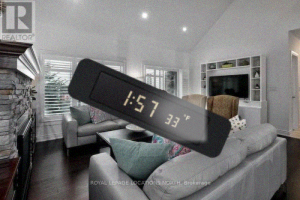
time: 1:57
